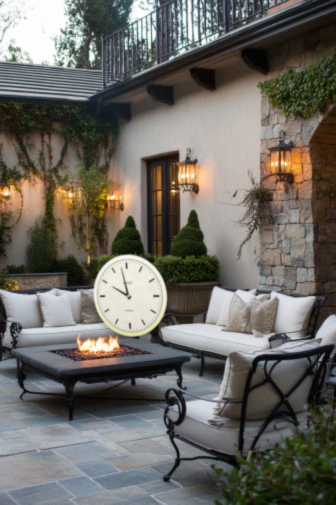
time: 9:58
